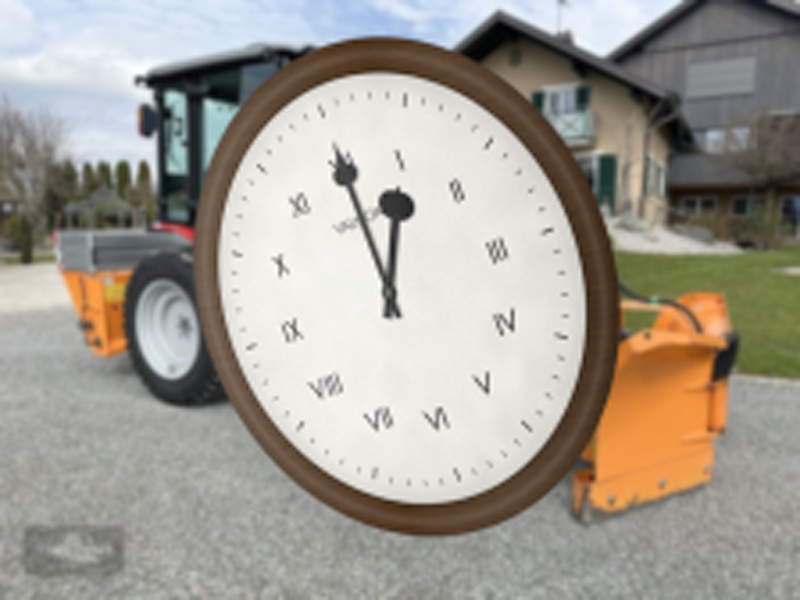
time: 1:00
